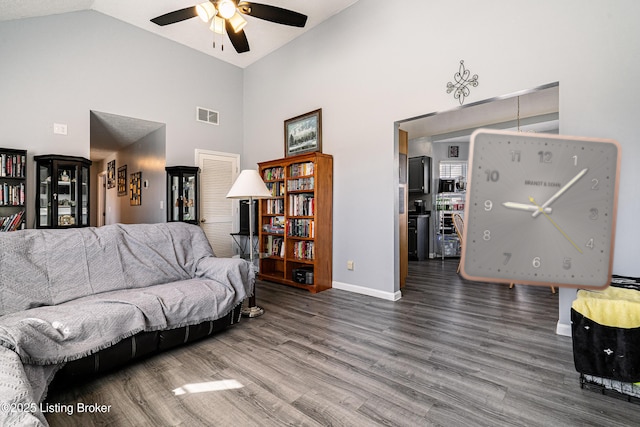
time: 9:07:22
